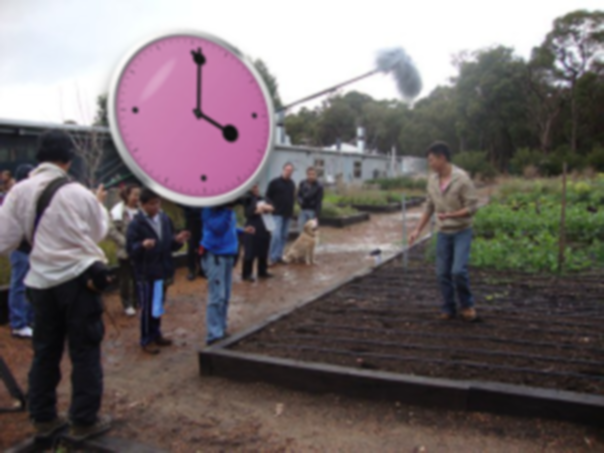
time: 4:01
